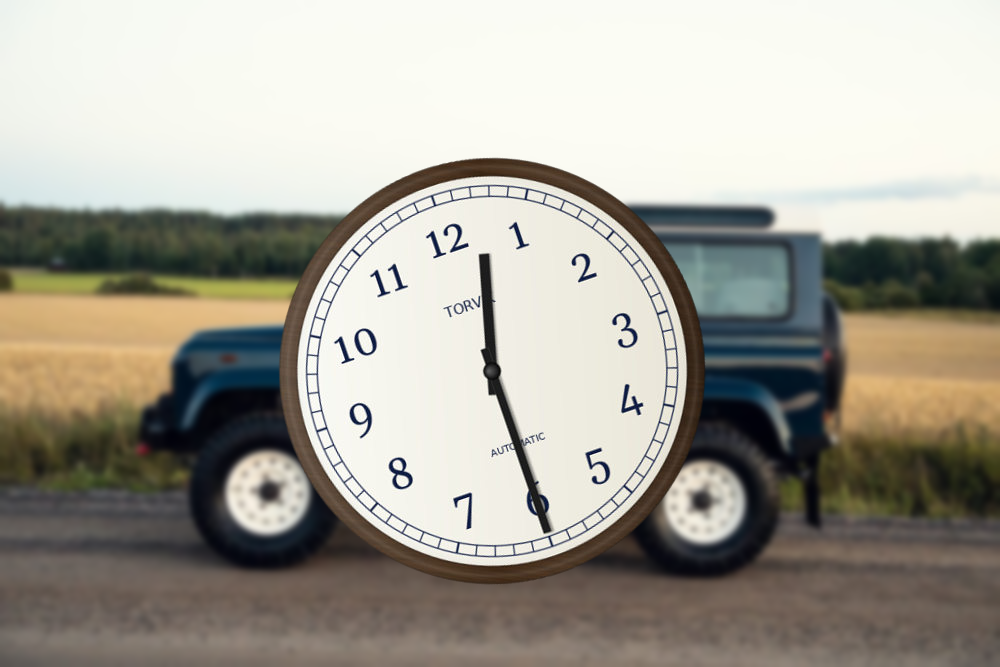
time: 12:30
